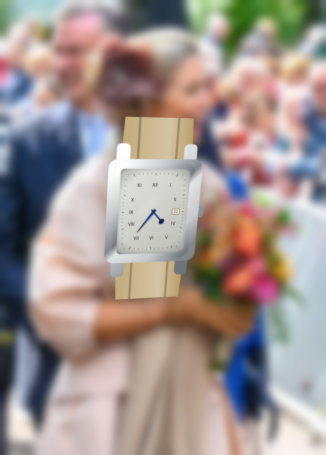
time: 4:36
